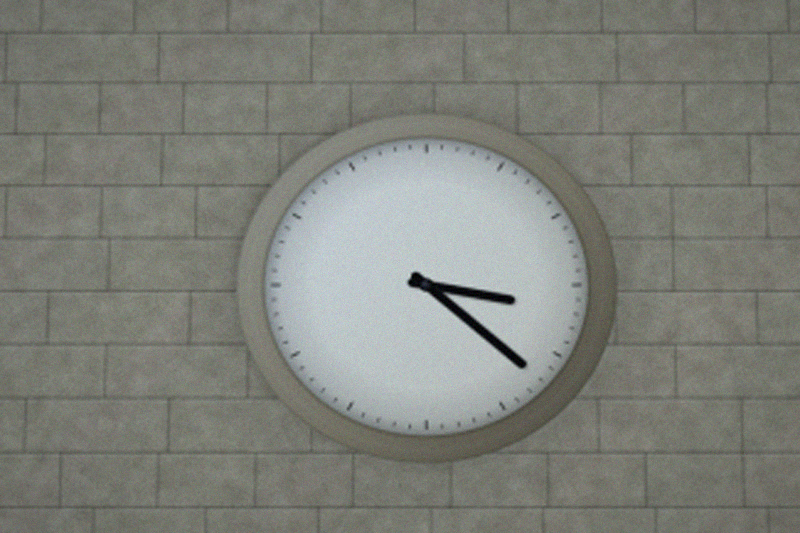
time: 3:22
